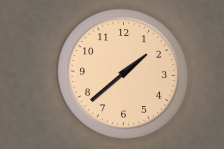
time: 1:38
